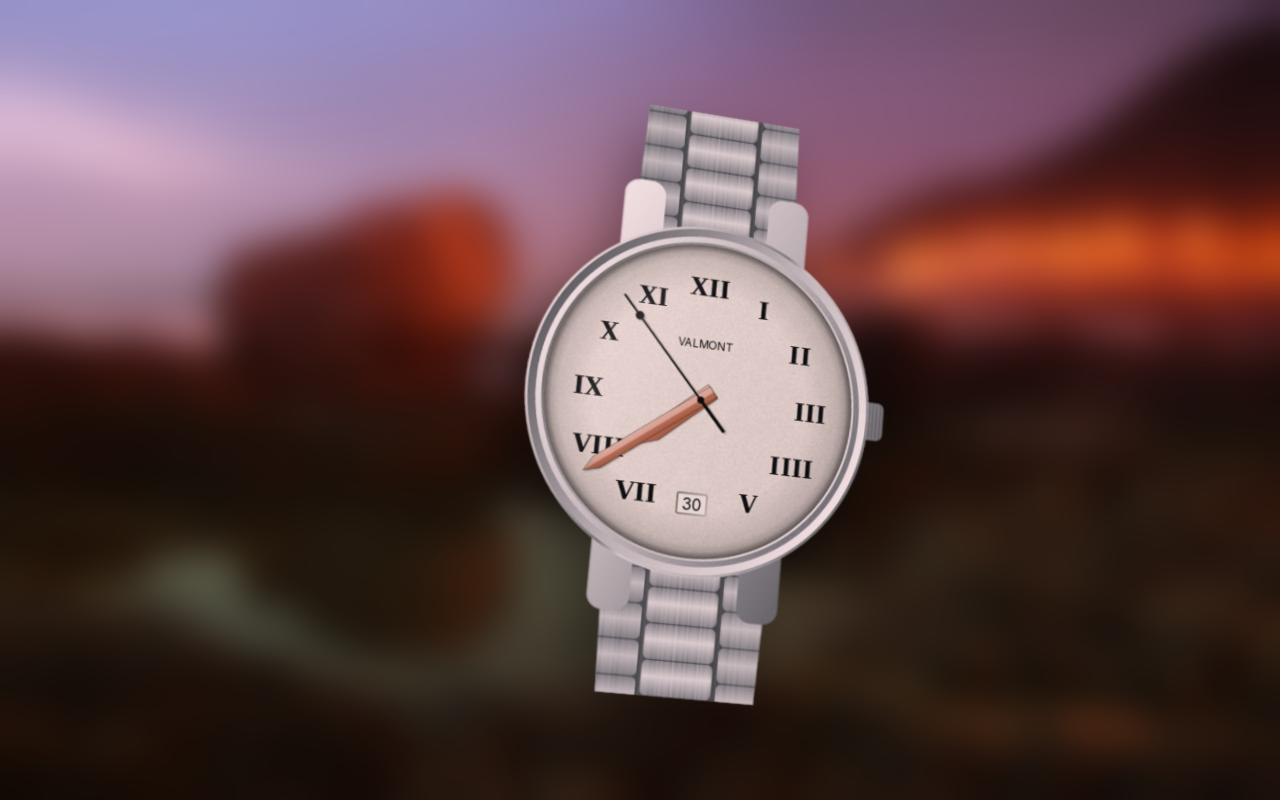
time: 7:38:53
